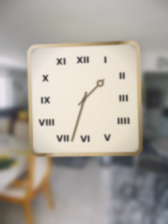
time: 1:33
